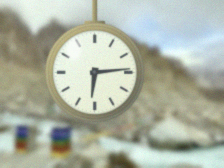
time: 6:14
